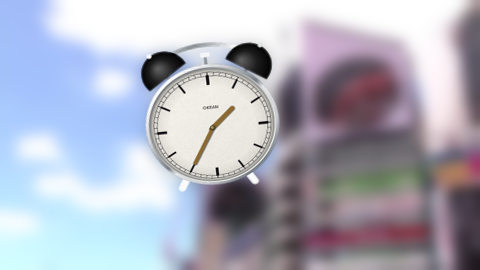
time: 1:35
